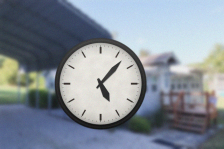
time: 5:07
